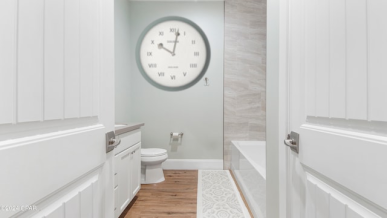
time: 10:02
